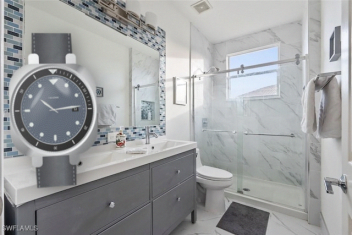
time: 10:14
